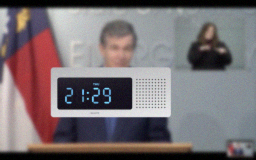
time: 21:29
